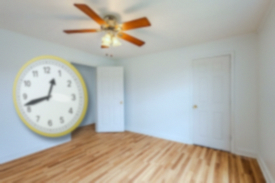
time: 12:42
